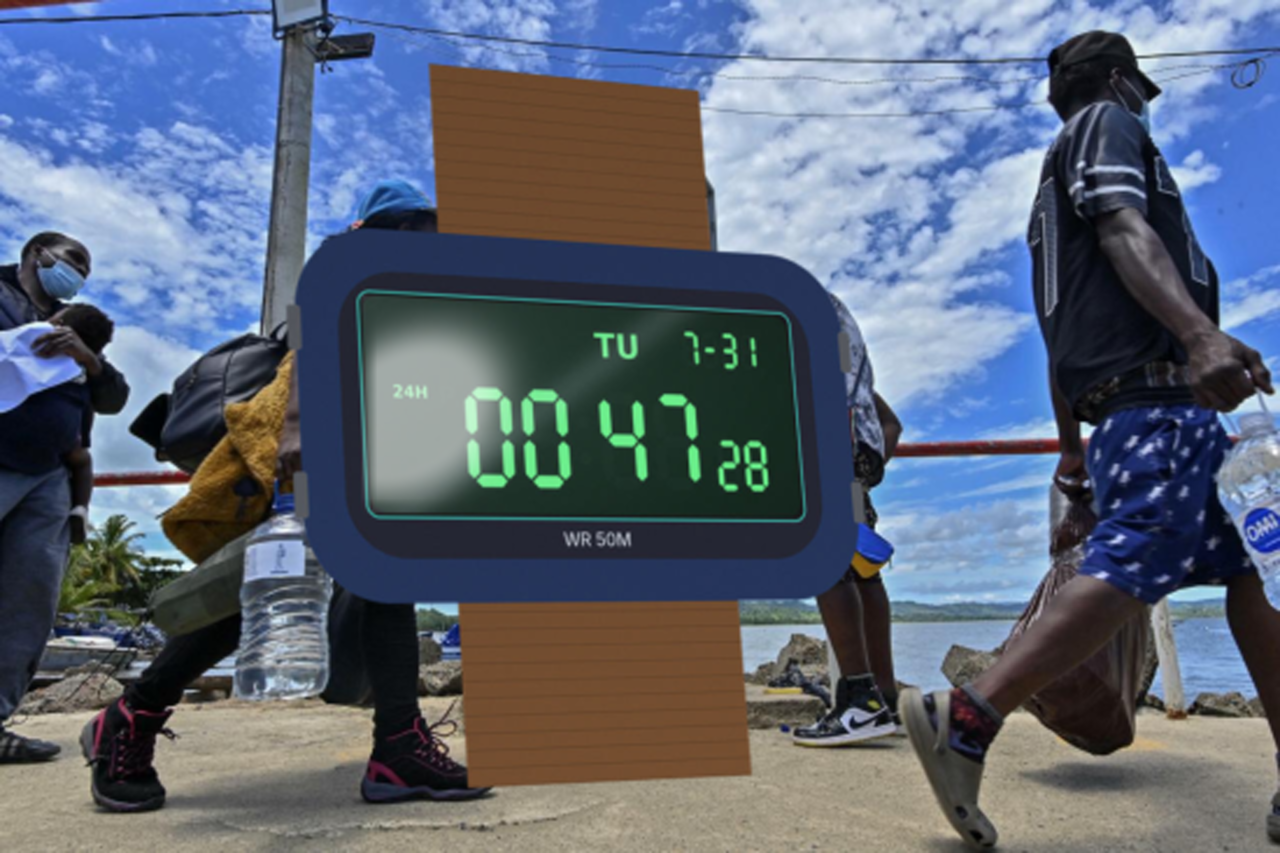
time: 0:47:28
